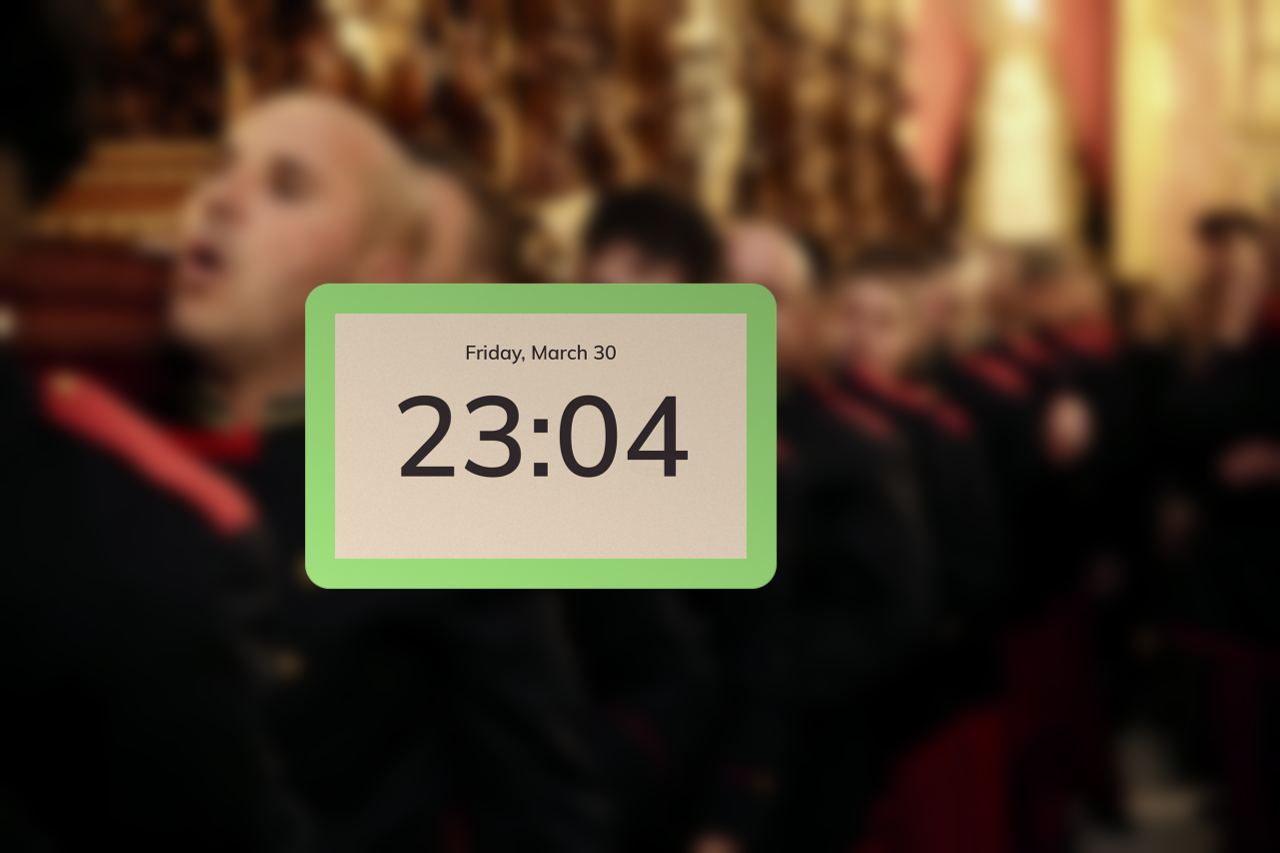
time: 23:04
